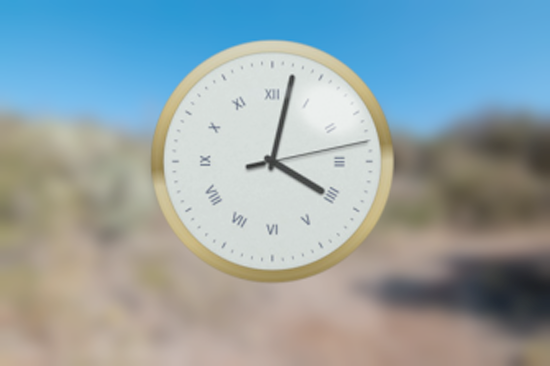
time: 4:02:13
